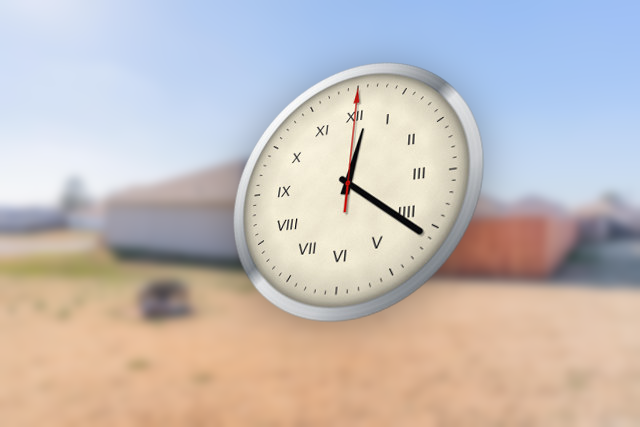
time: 12:21:00
